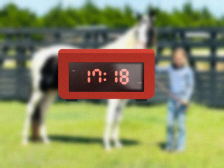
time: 17:18
